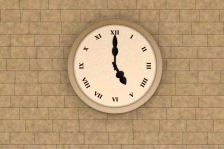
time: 5:00
